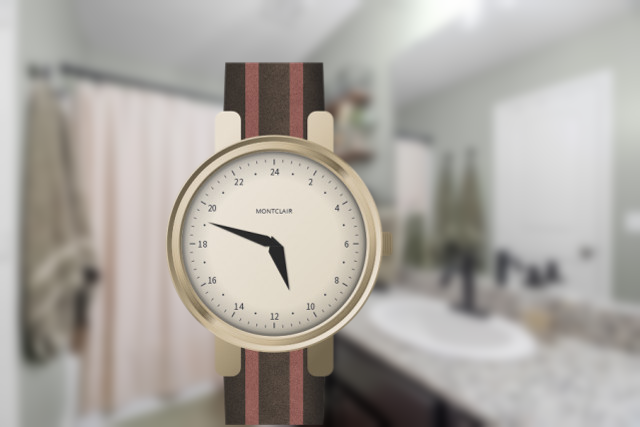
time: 10:48
